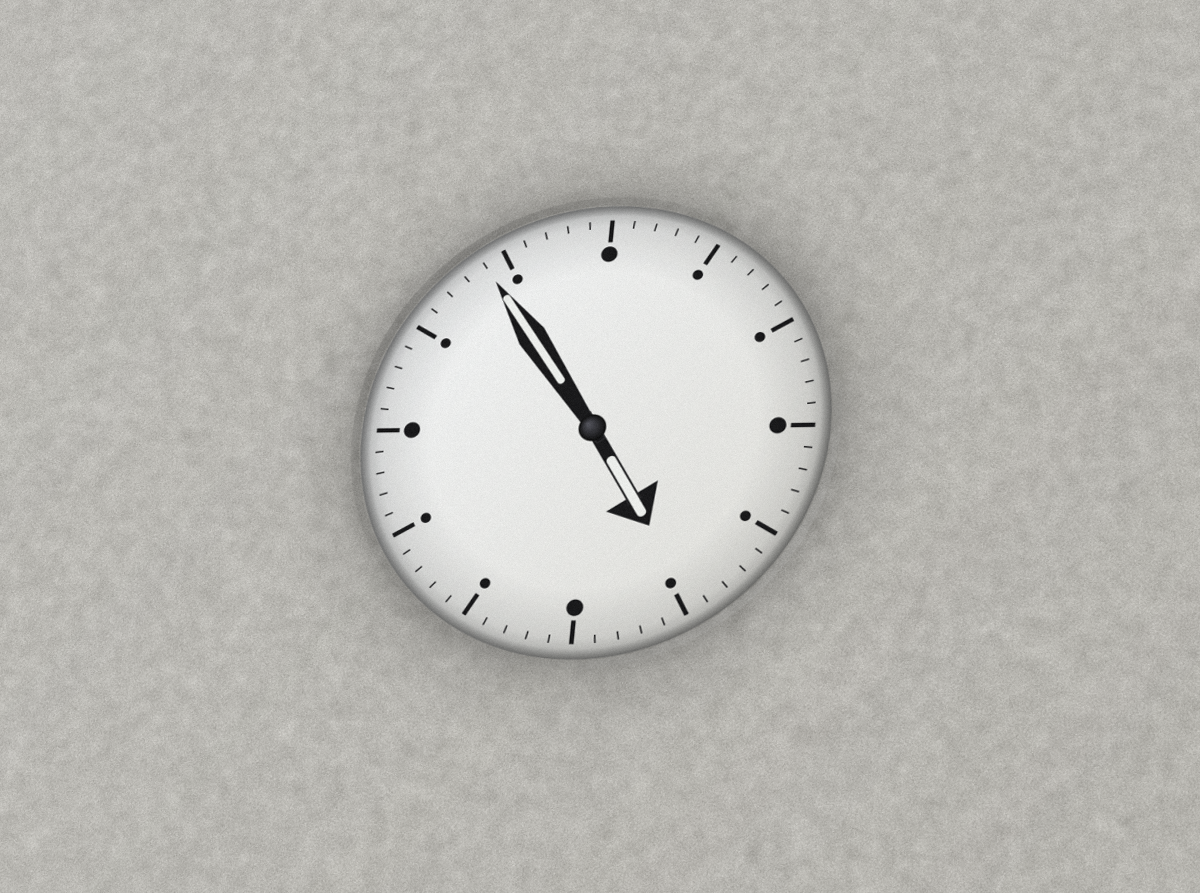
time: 4:54
